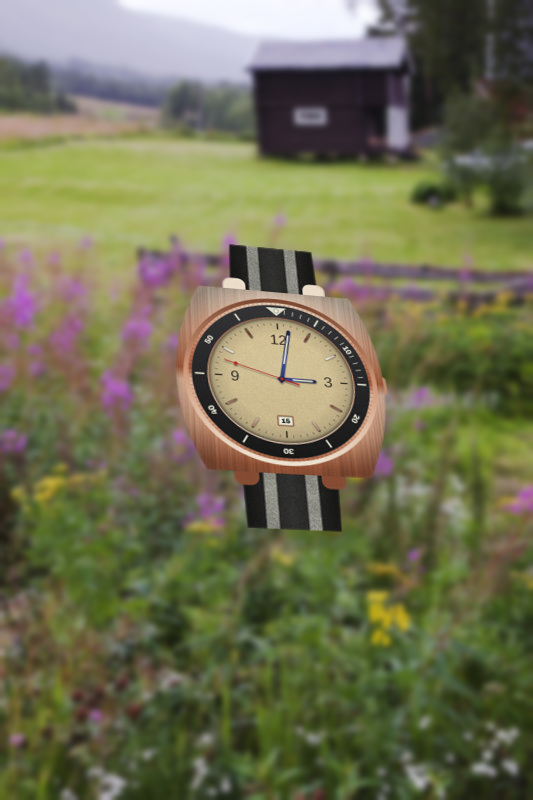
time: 3:01:48
